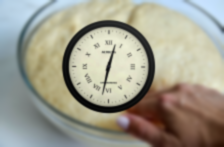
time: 12:32
